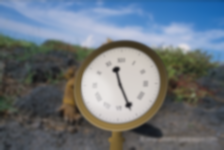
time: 11:26
